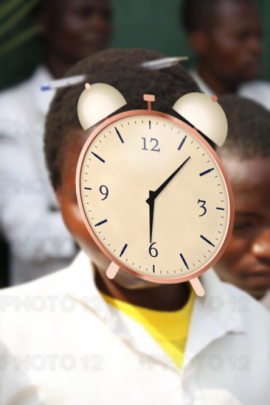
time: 6:07
